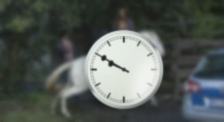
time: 9:50
